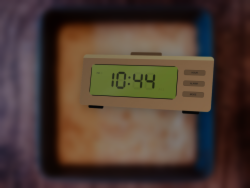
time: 10:44
